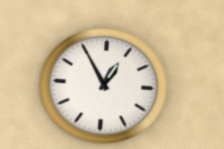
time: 12:55
